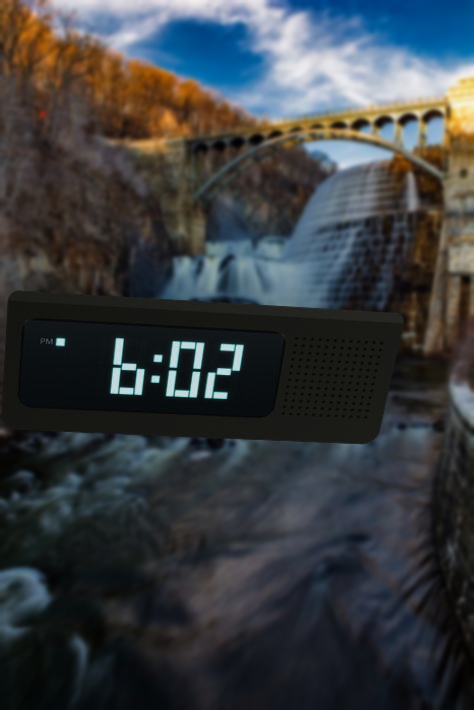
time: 6:02
